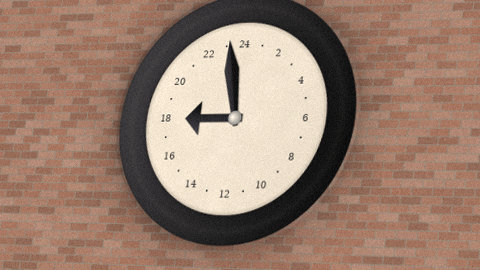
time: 17:58
